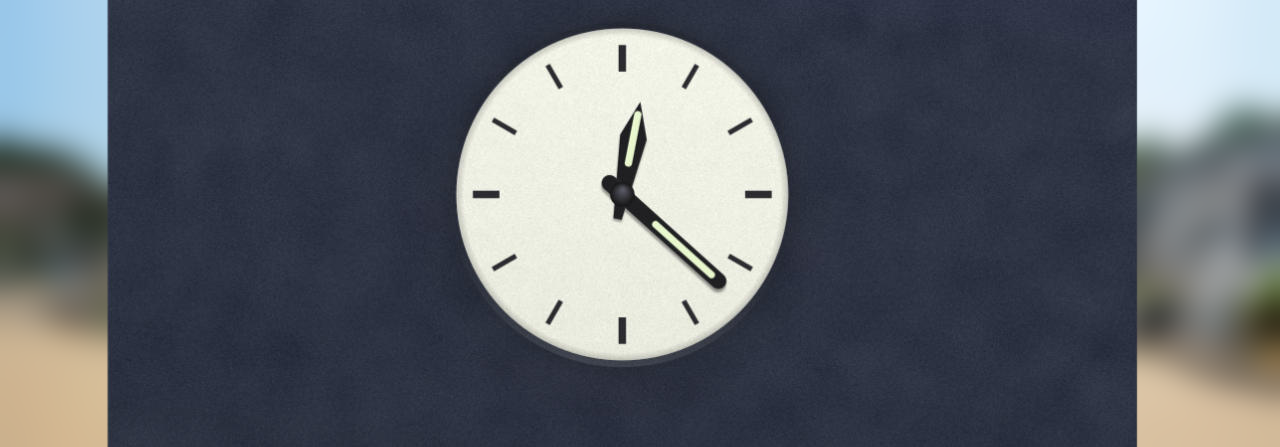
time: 12:22
